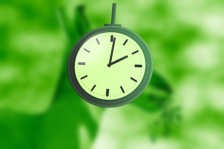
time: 2:01
